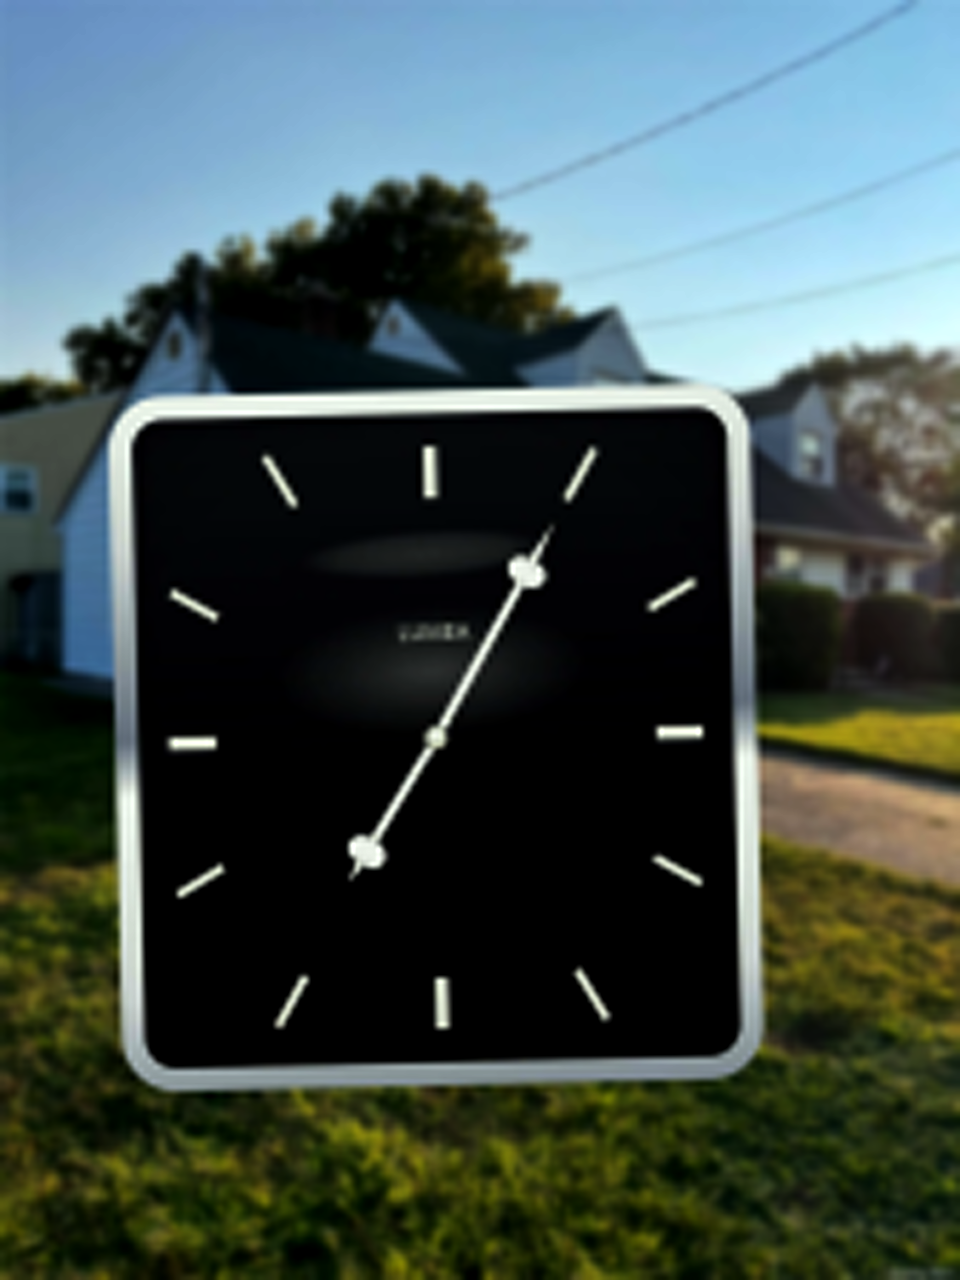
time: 7:05
